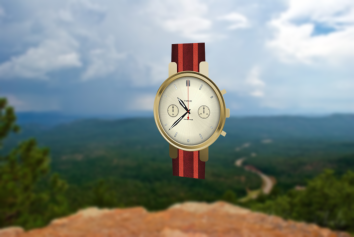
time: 10:38
